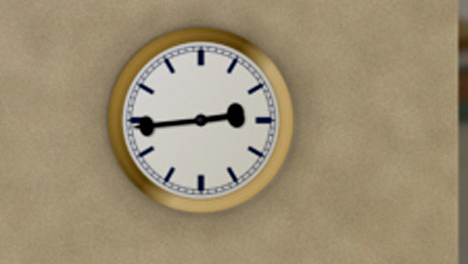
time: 2:44
